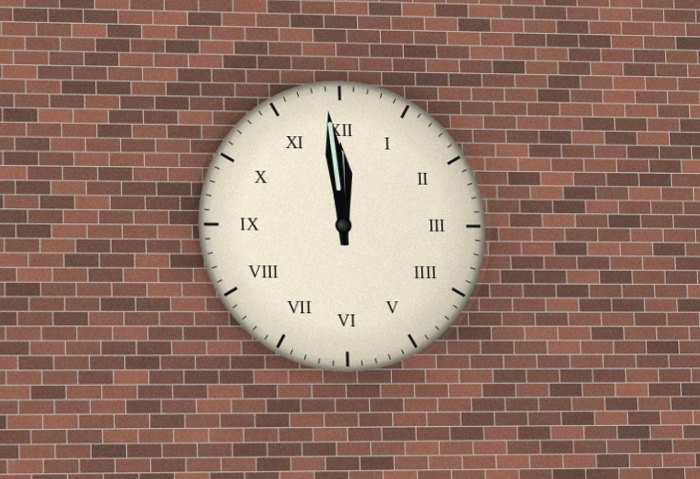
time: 11:59
